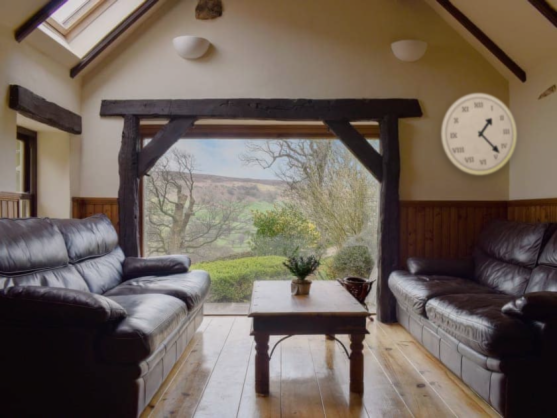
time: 1:23
